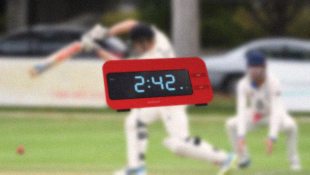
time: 2:42
